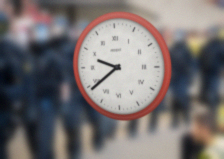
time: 9:39
